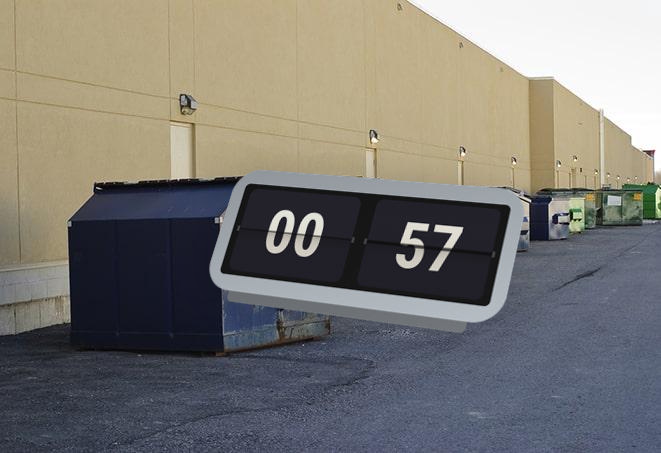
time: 0:57
